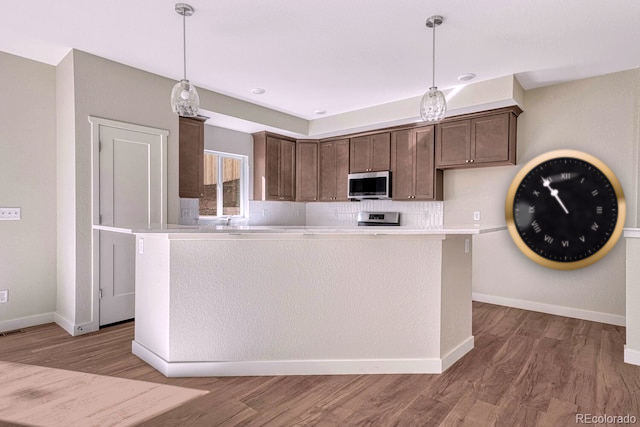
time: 10:54
